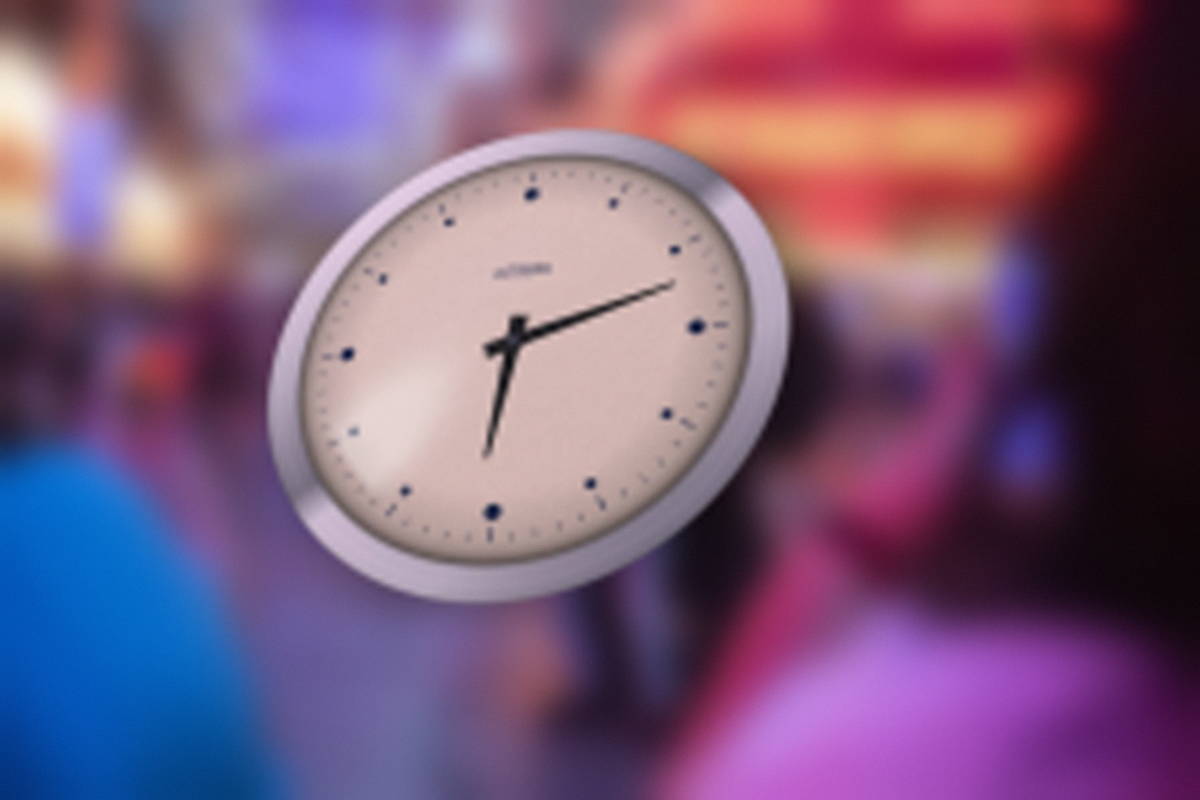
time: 6:12
